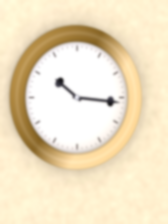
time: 10:16
